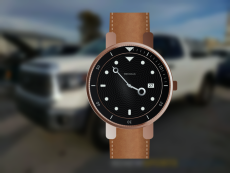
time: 3:53
